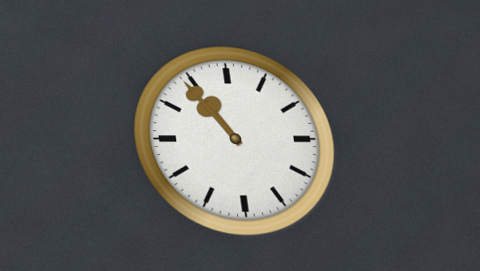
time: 10:54
